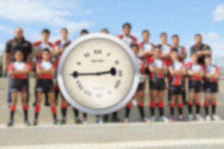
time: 2:45
